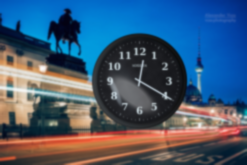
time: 12:20
